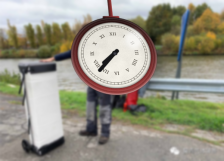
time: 7:37
